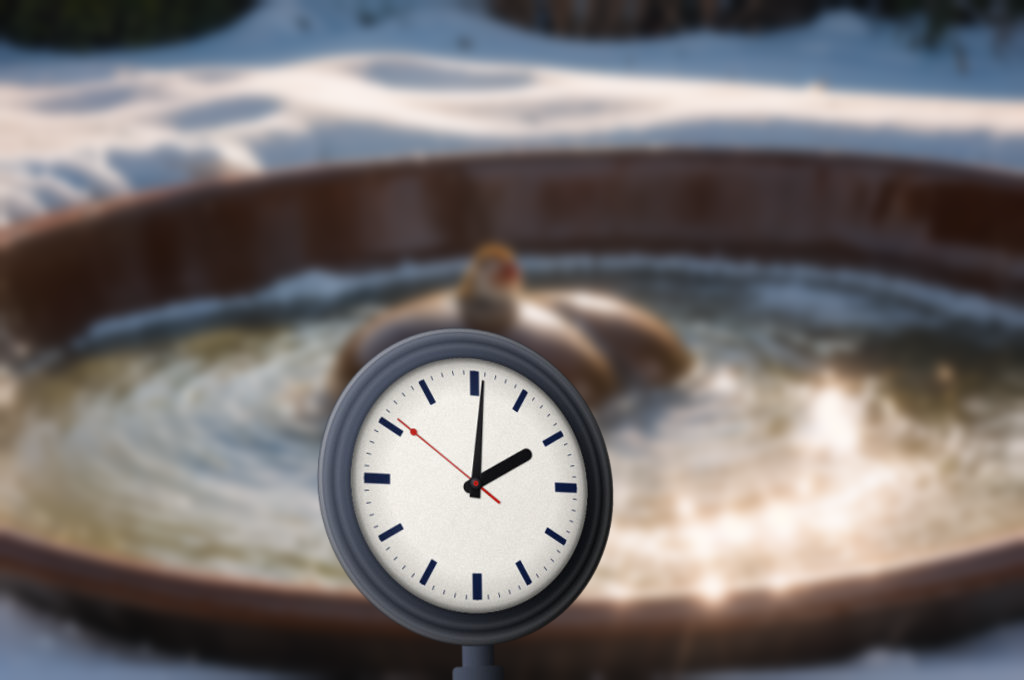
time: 2:00:51
